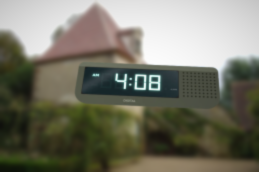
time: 4:08
